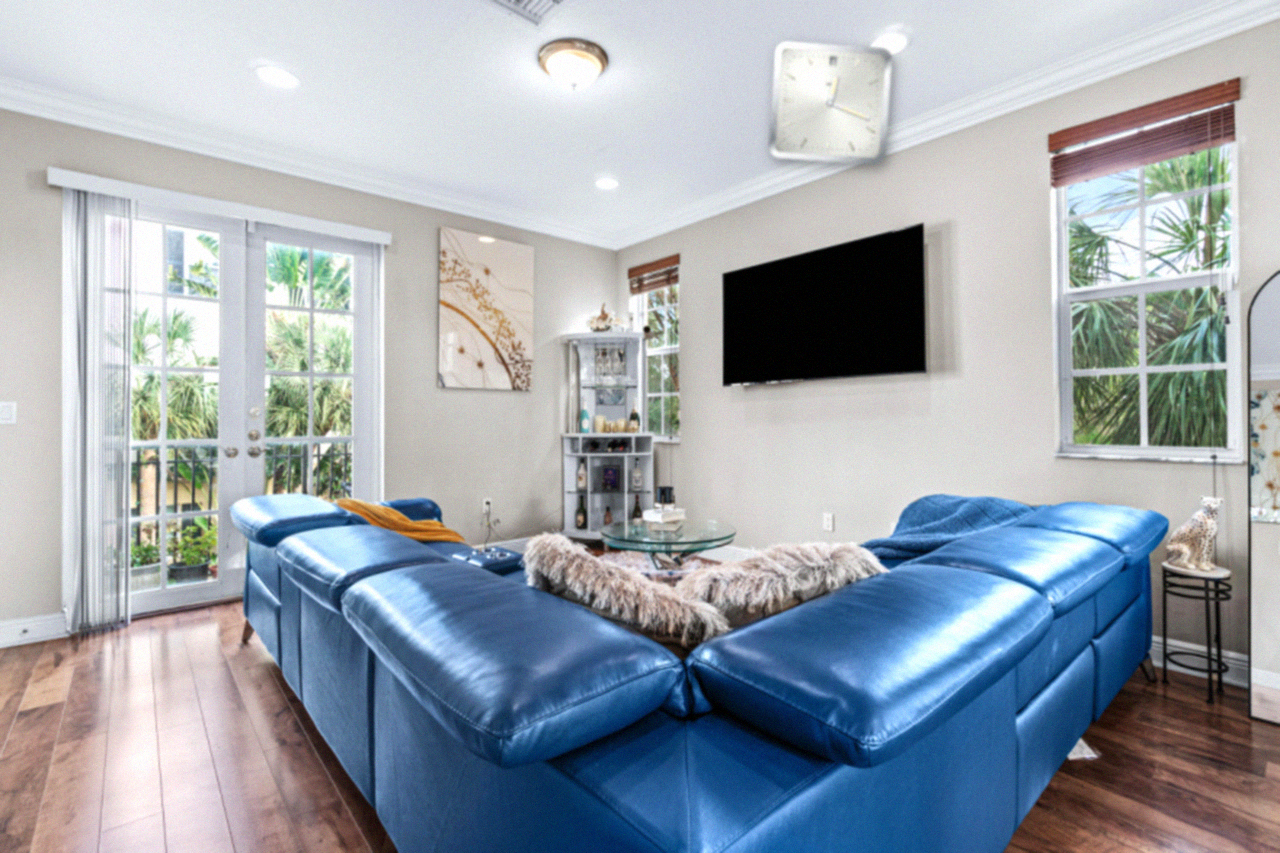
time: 12:18
